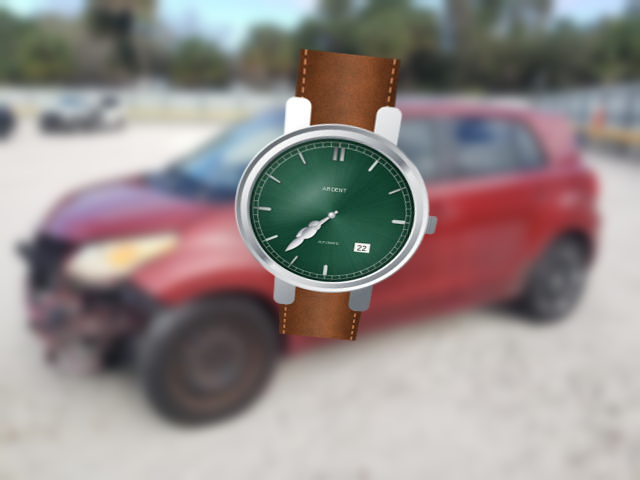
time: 7:37
